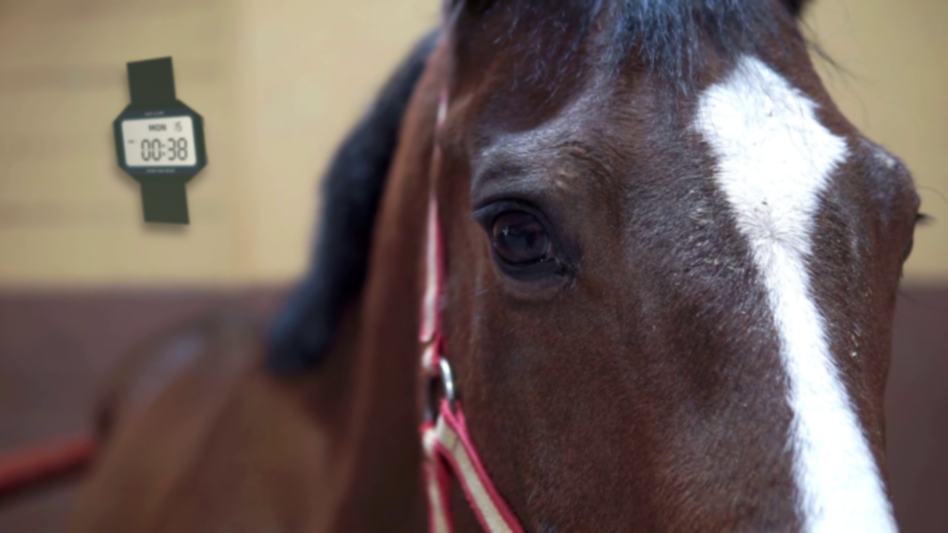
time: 0:38
